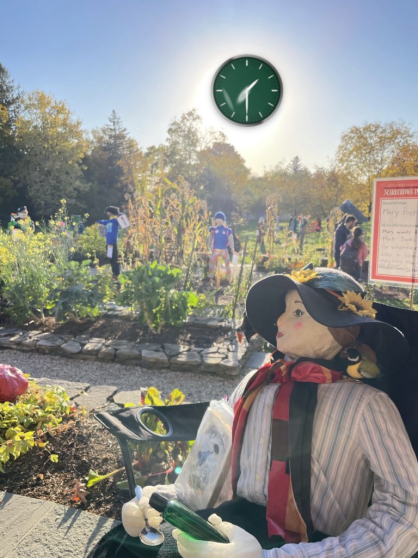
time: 1:30
